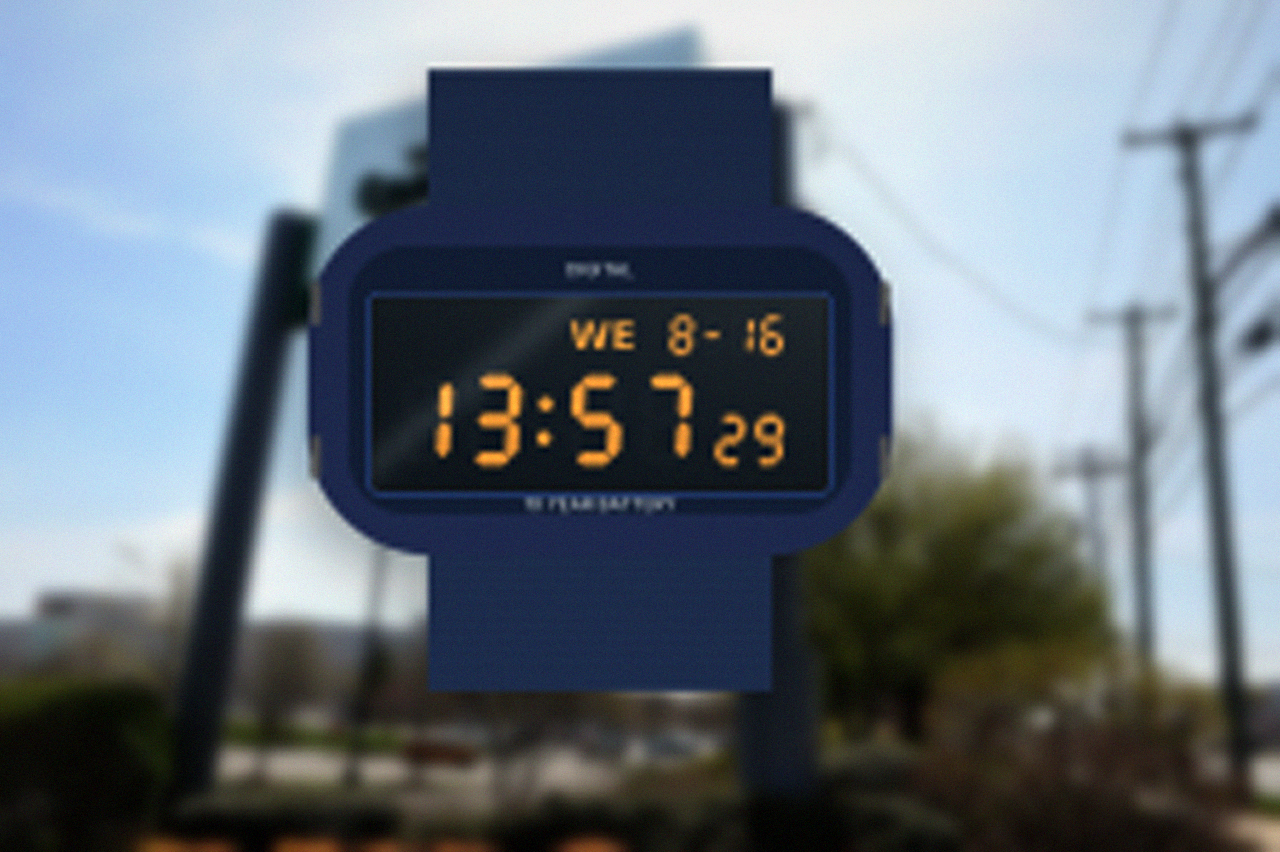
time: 13:57:29
